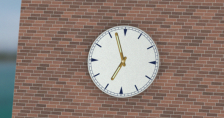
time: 6:57
